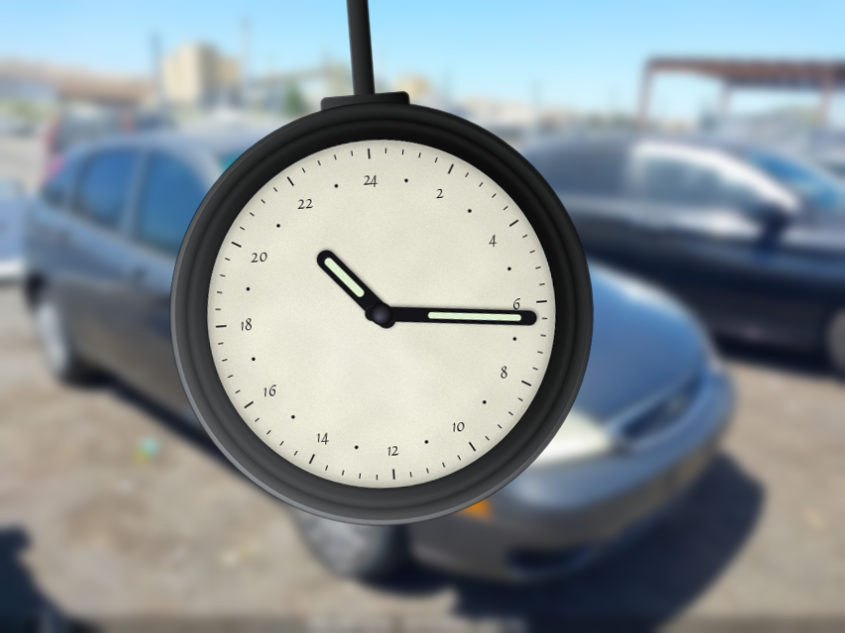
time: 21:16
